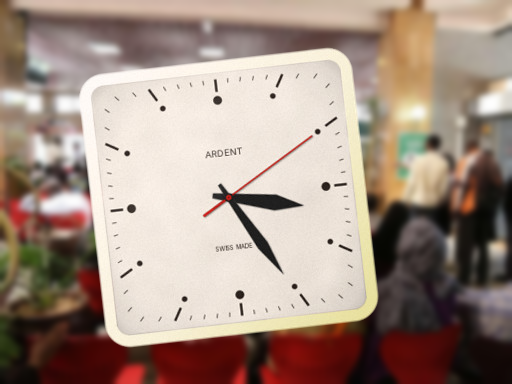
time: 3:25:10
